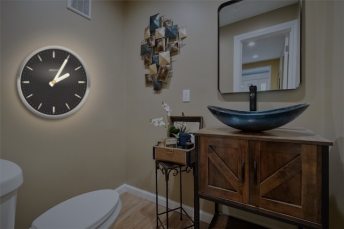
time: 2:05
